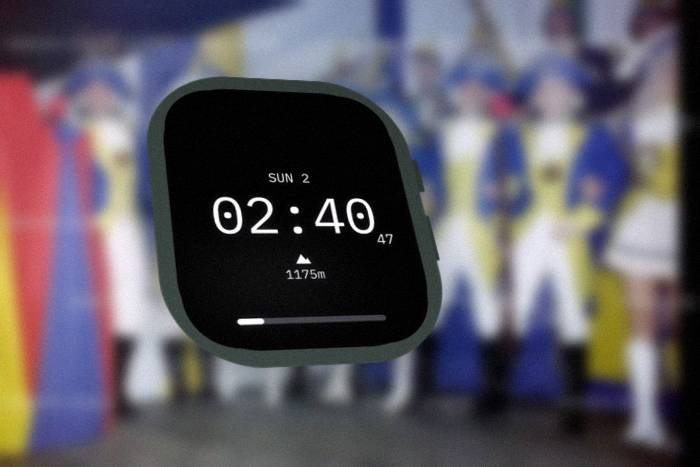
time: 2:40:47
